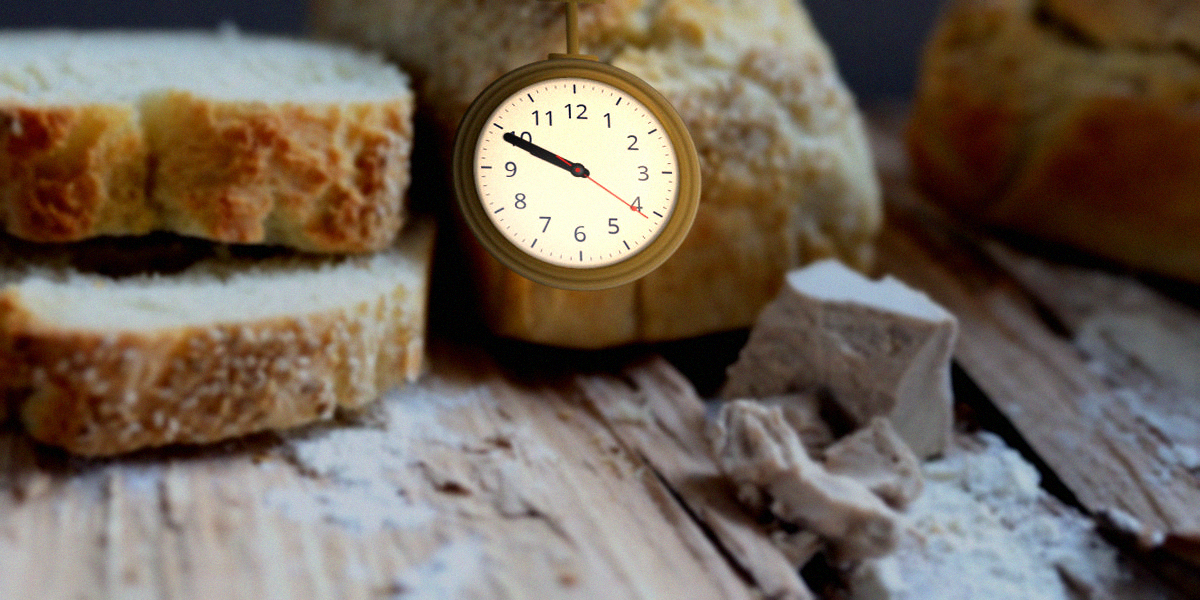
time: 9:49:21
